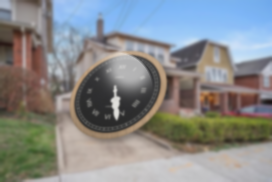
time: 5:27
